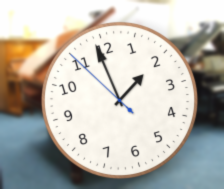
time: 1:58:55
